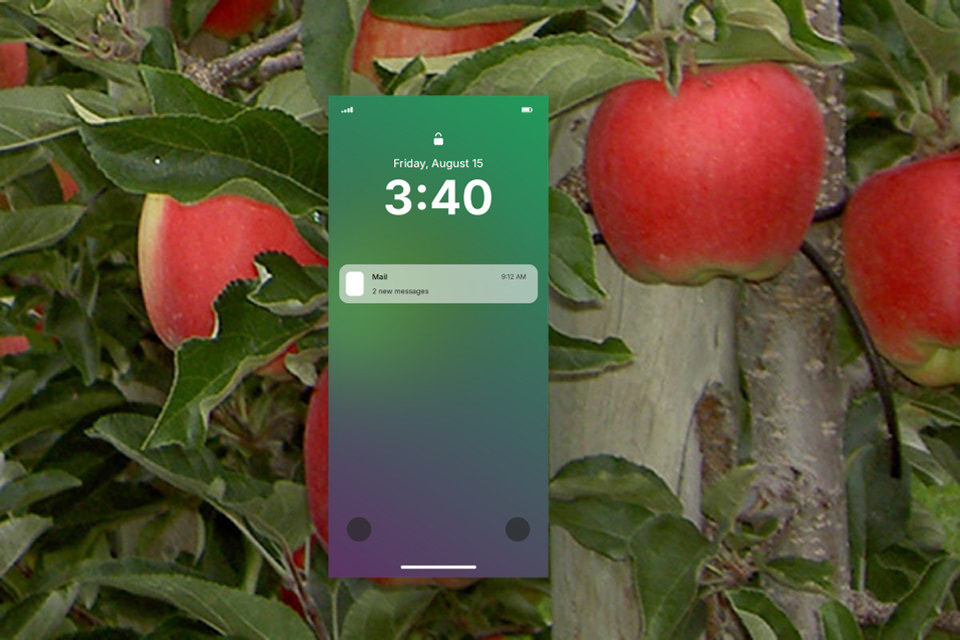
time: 3:40
